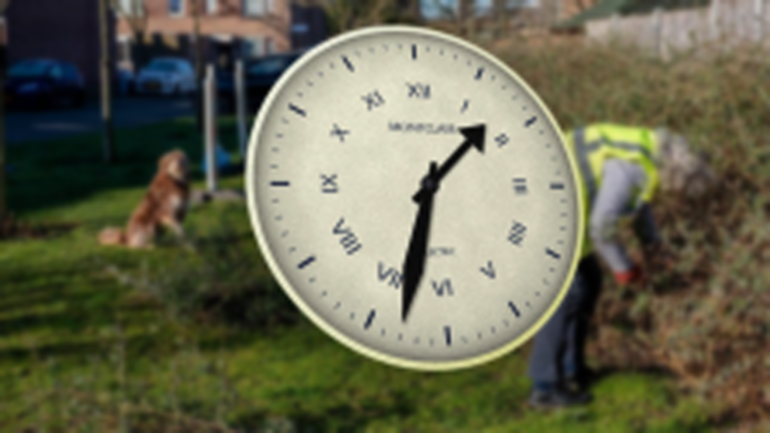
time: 1:33
